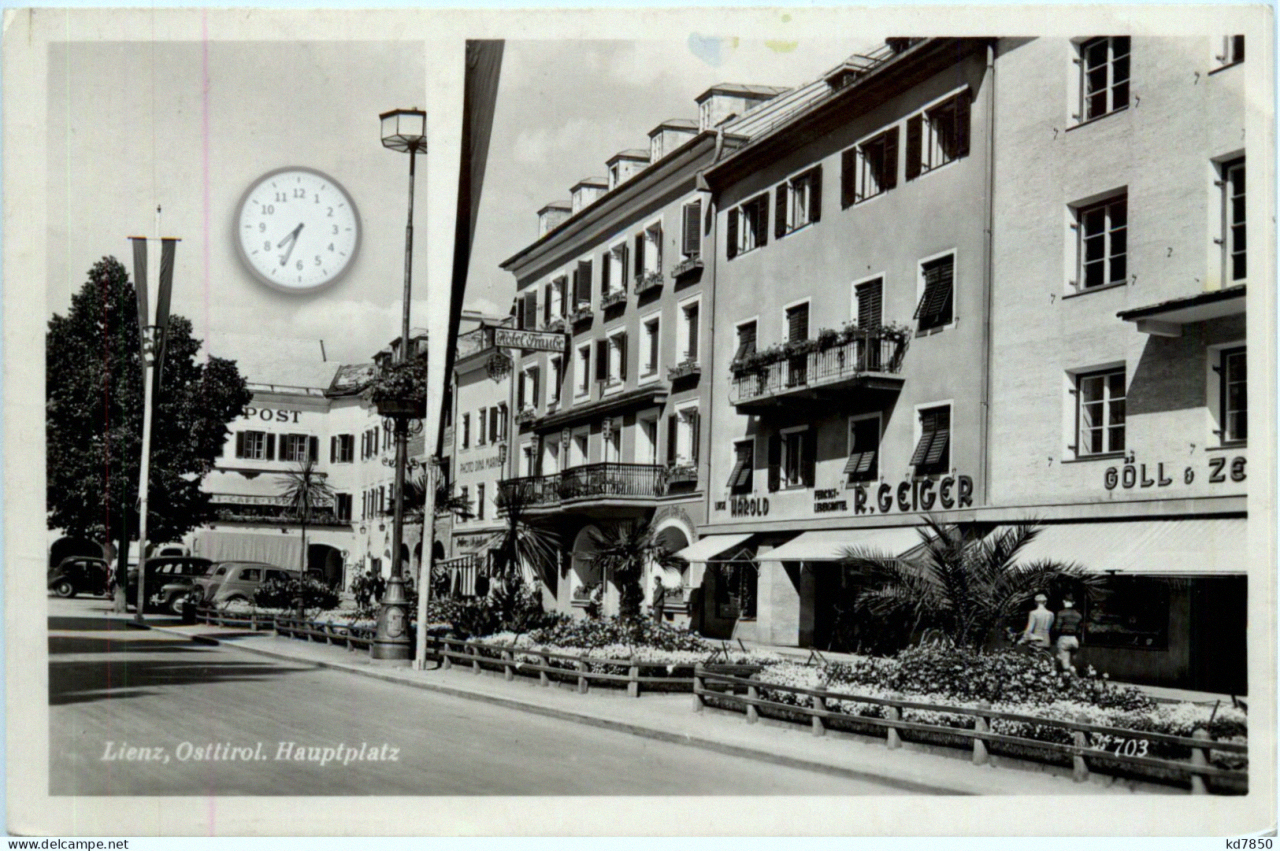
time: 7:34
